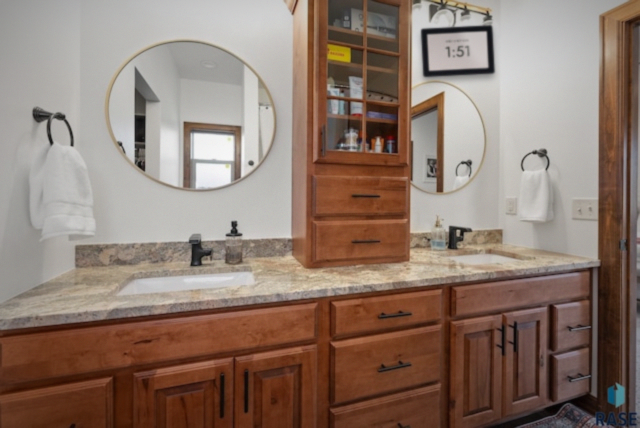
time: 1:51
